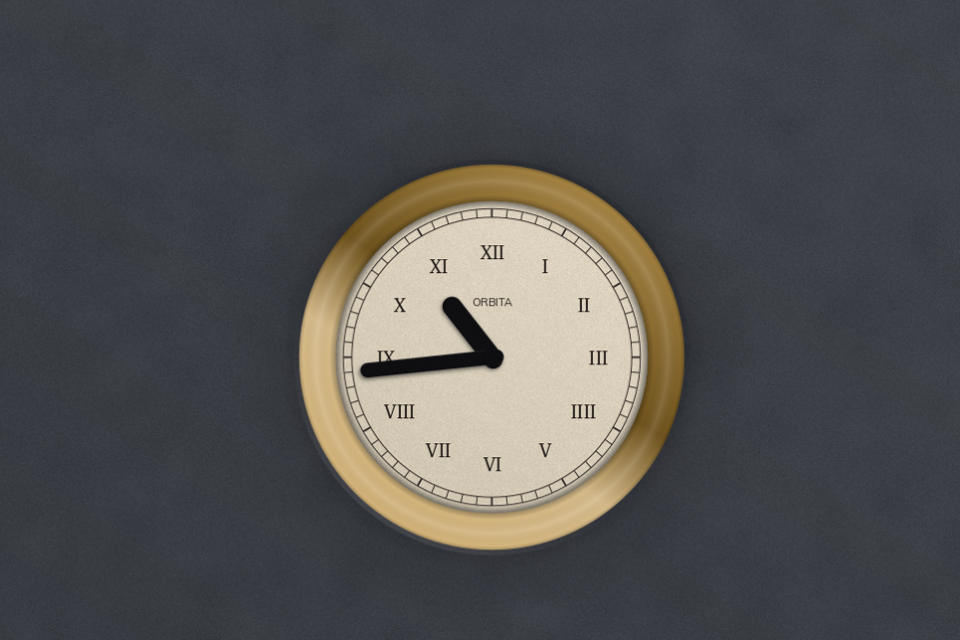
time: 10:44
